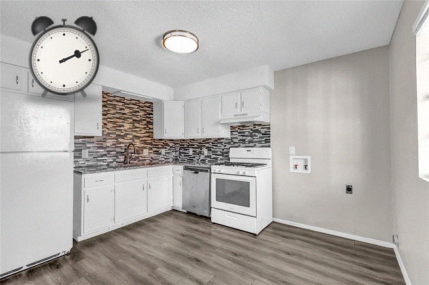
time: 2:11
